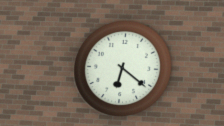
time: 6:21
